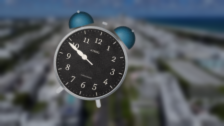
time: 9:49
